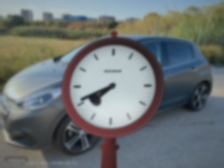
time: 7:41
